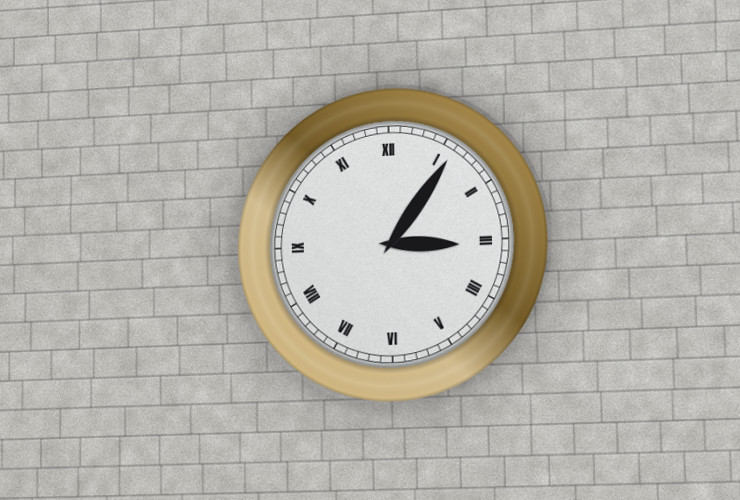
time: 3:06
